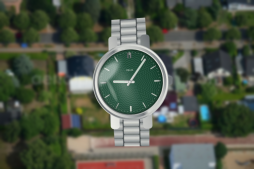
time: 9:06
